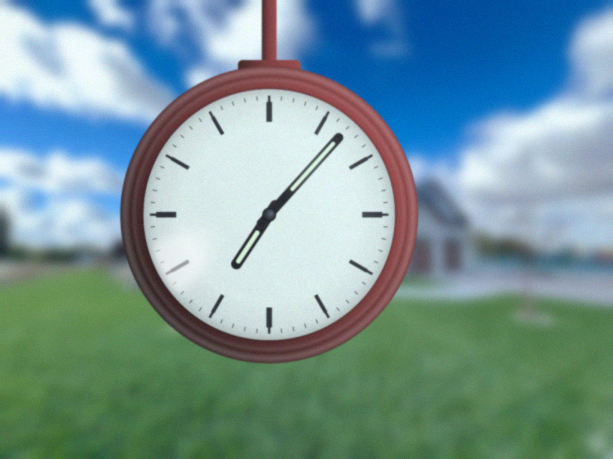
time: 7:07
